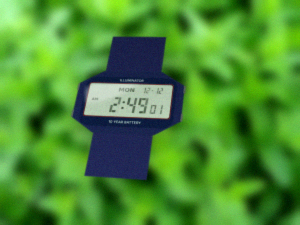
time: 2:49:01
